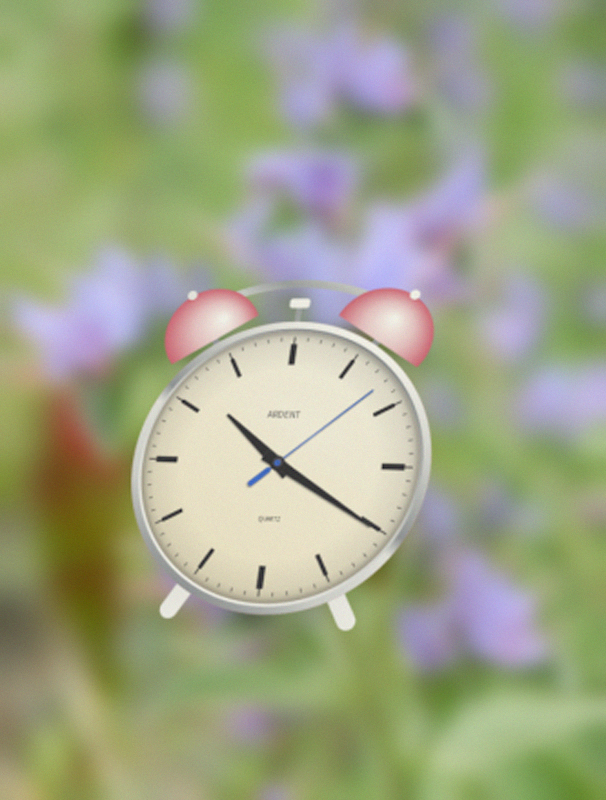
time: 10:20:08
